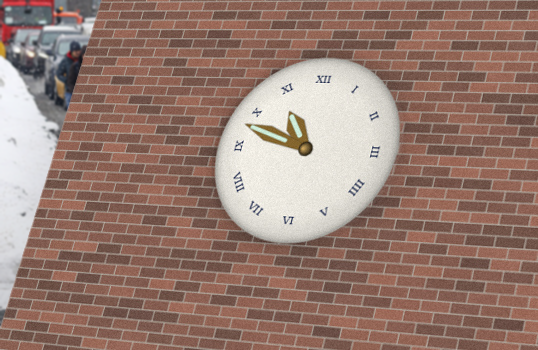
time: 10:48
